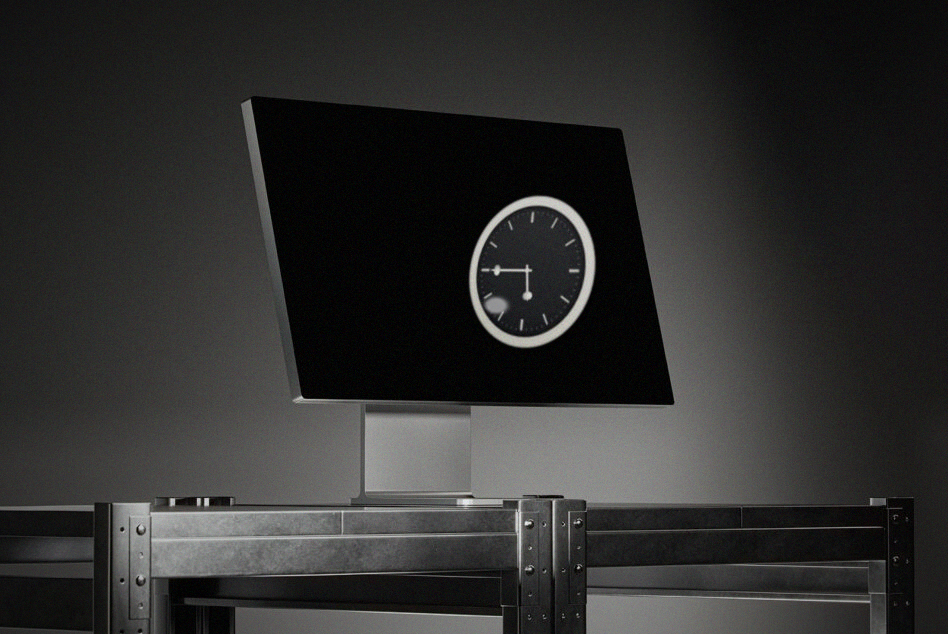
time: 5:45
